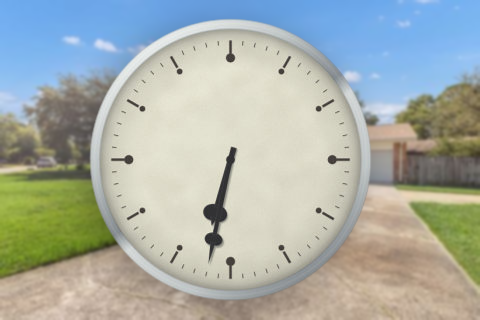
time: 6:32
